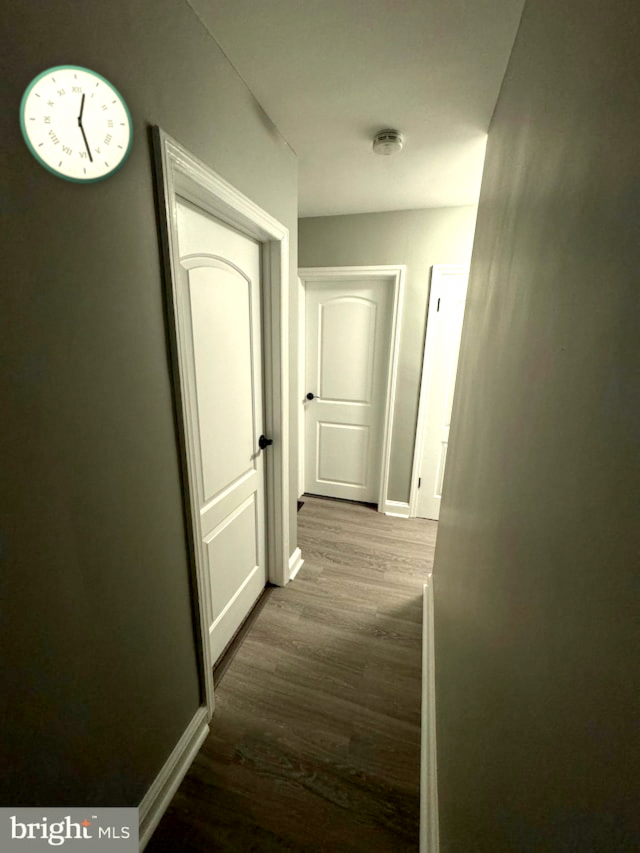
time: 12:28
